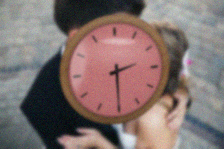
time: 2:30
